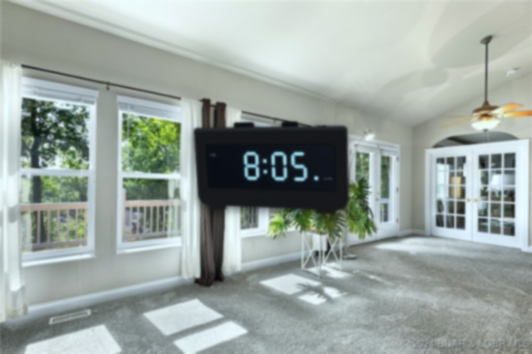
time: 8:05
